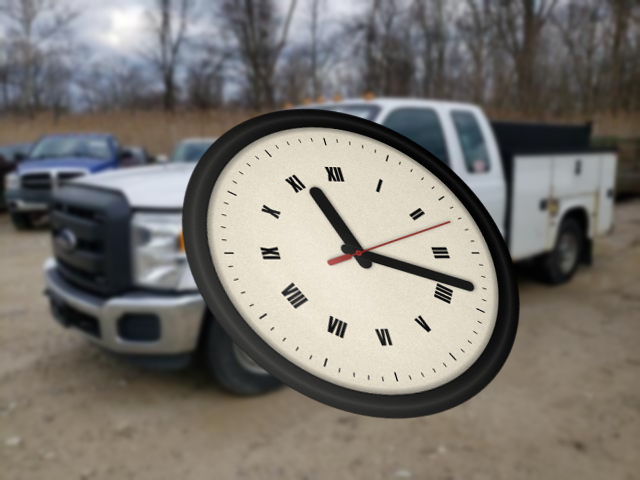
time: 11:18:12
